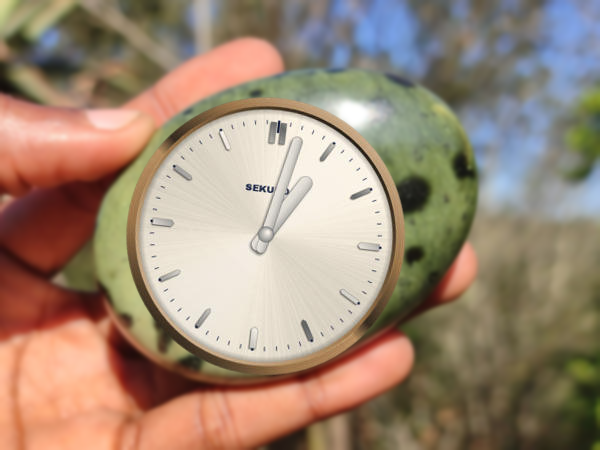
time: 1:02
